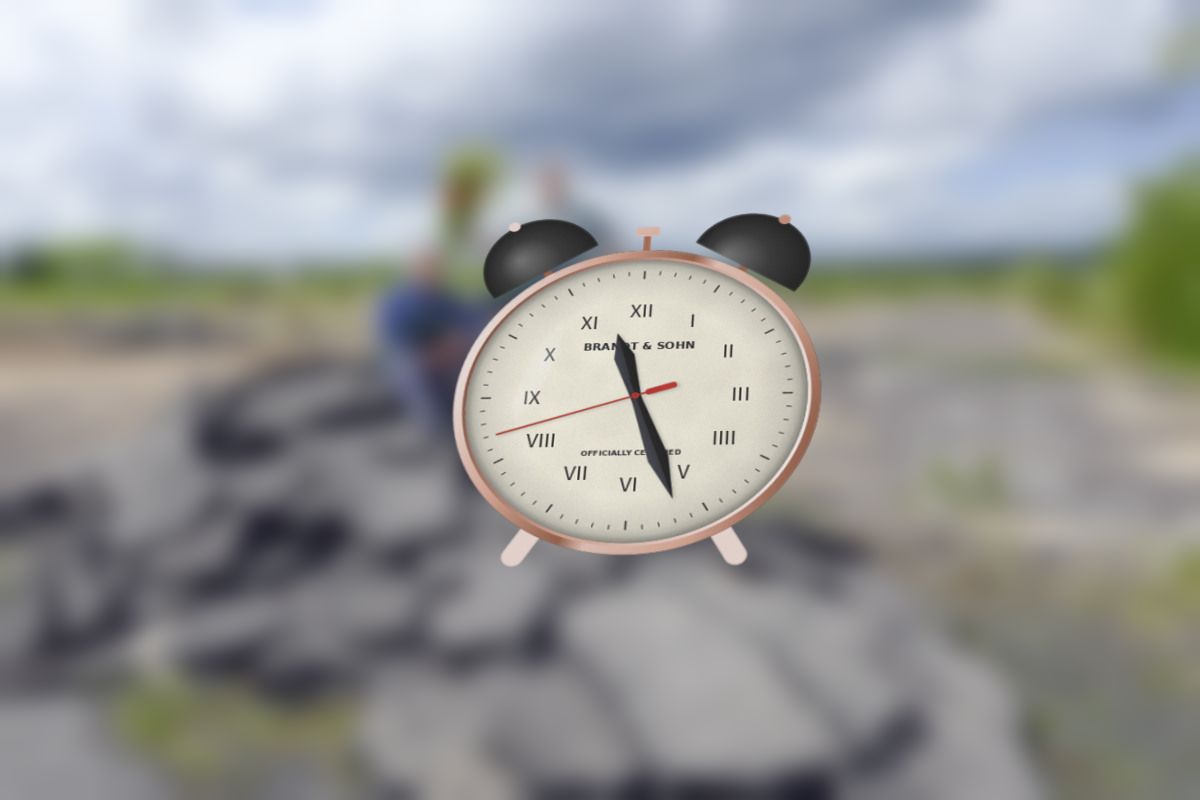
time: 11:26:42
